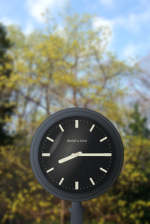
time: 8:15
